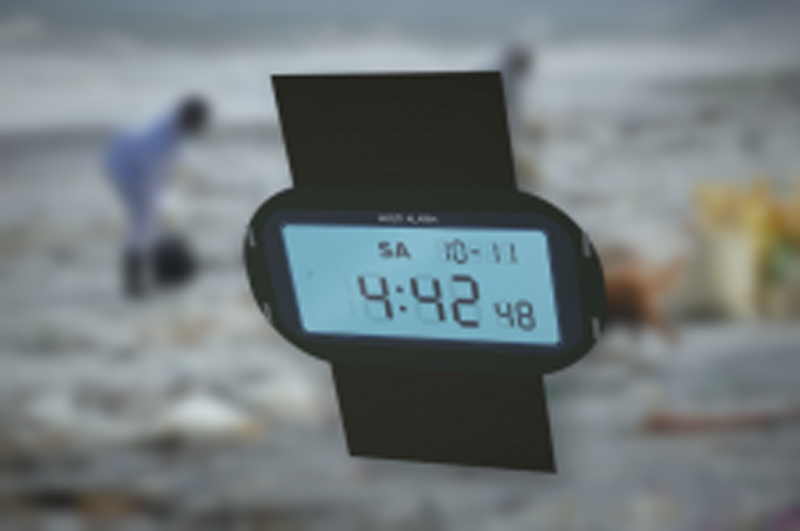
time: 4:42:48
